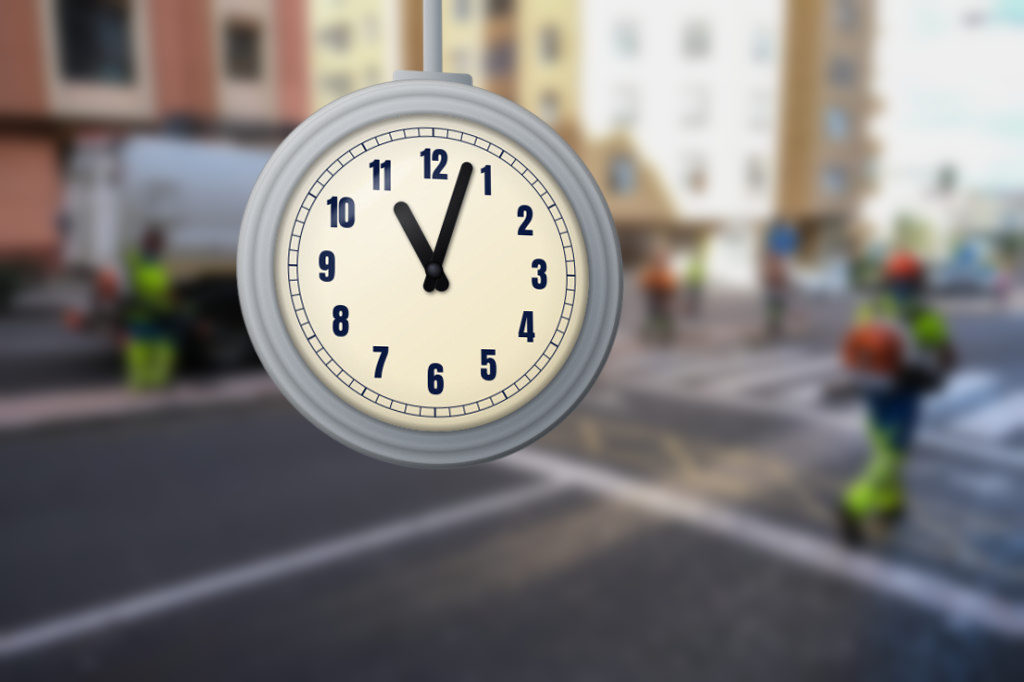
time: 11:03
